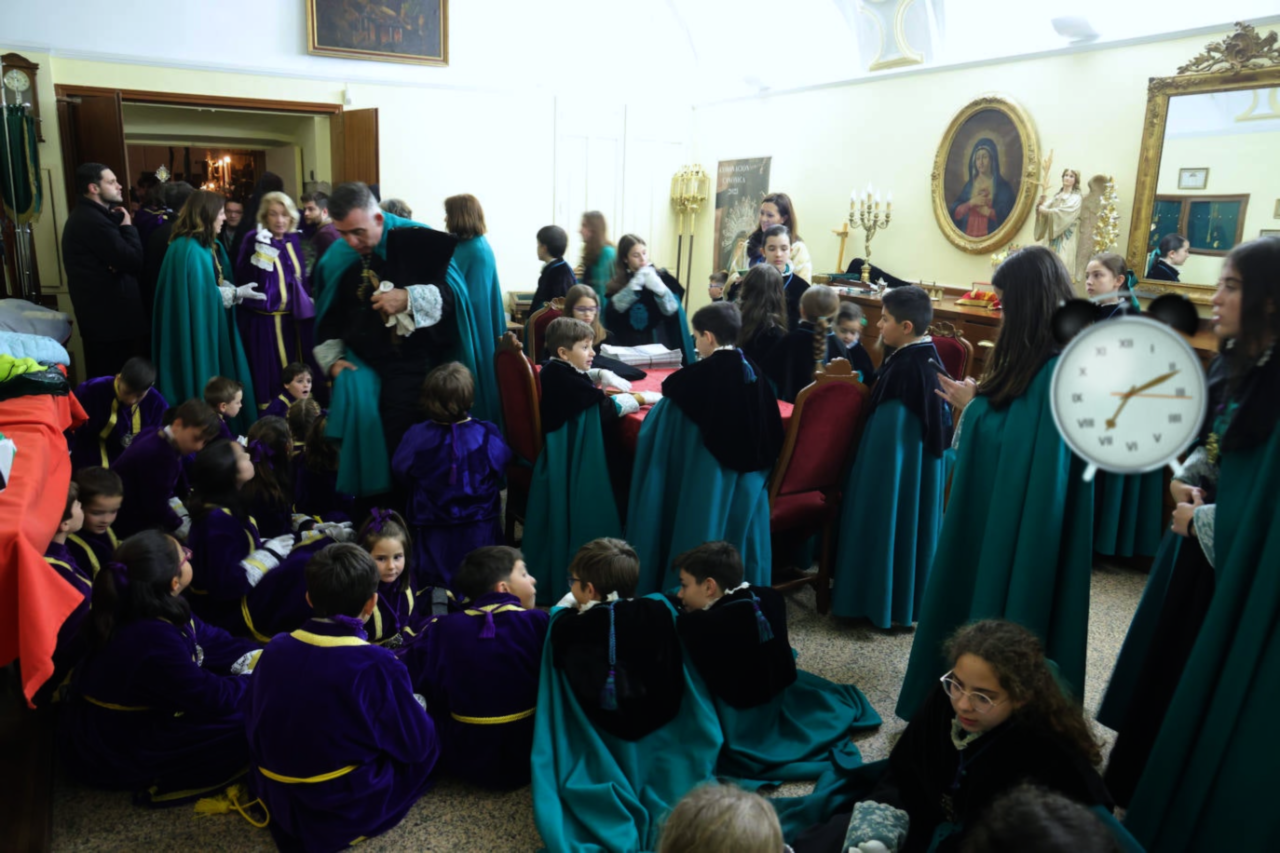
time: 7:11:16
